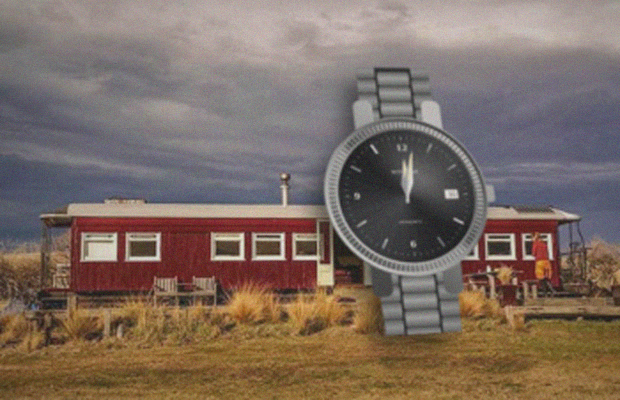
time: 12:02
